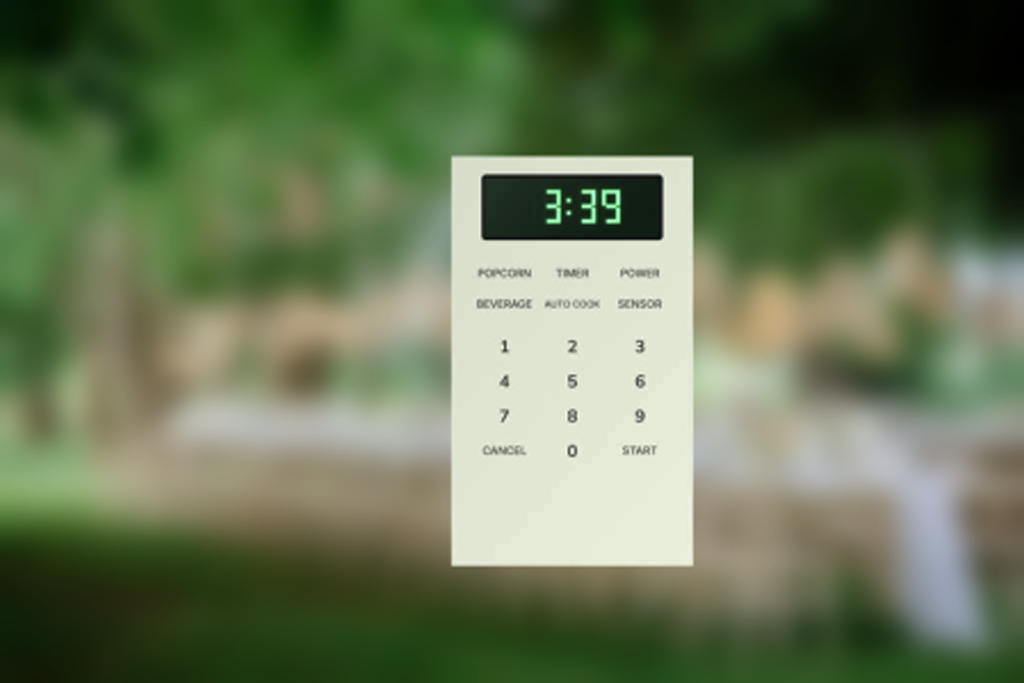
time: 3:39
